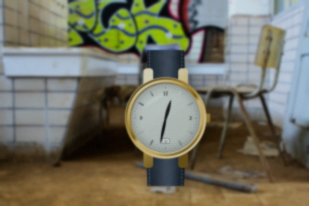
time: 12:32
